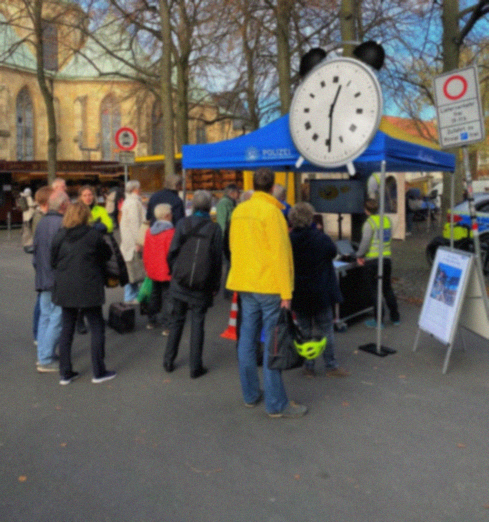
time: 12:29
